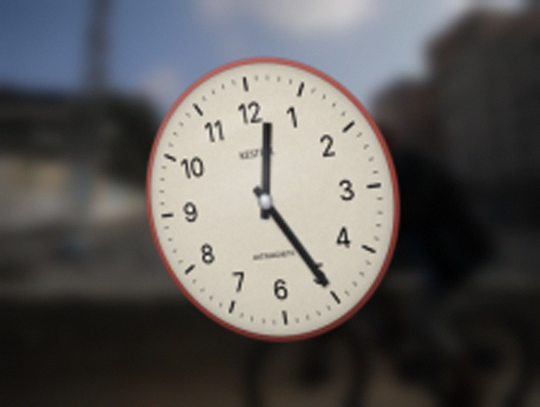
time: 12:25
